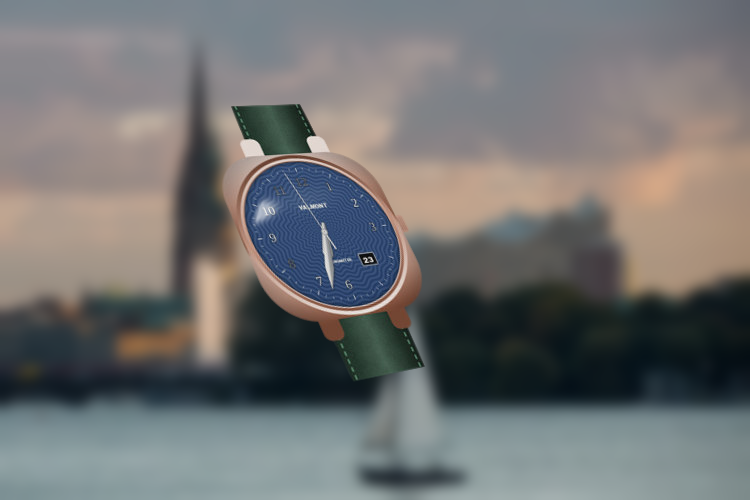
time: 6:32:58
